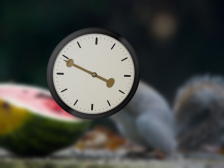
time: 3:49
